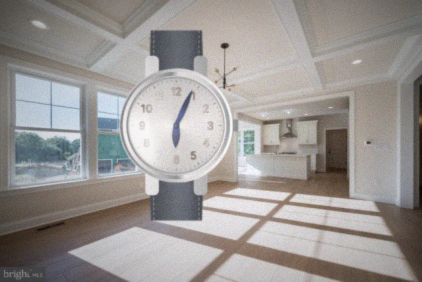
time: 6:04
